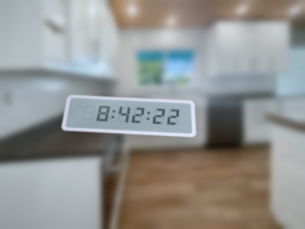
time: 8:42:22
